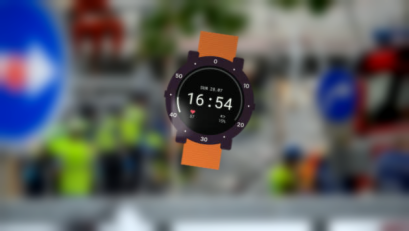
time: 16:54
